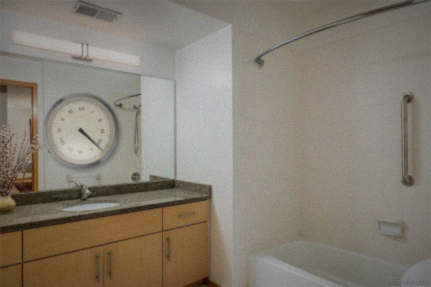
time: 4:22
